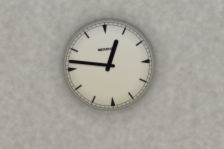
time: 12:47
